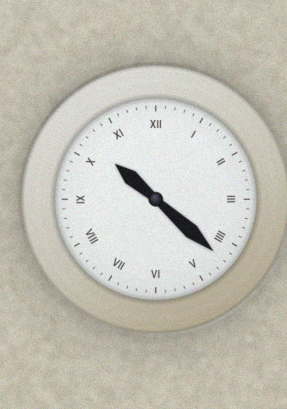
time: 10:22
